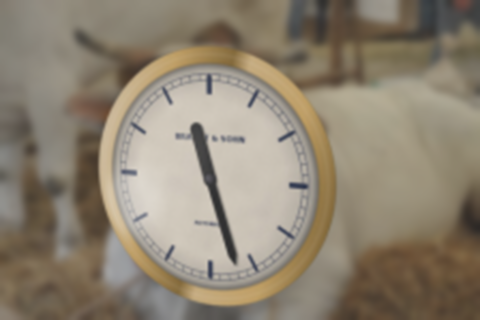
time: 11:27
